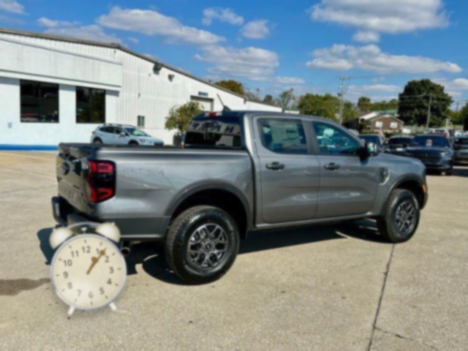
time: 1:07
